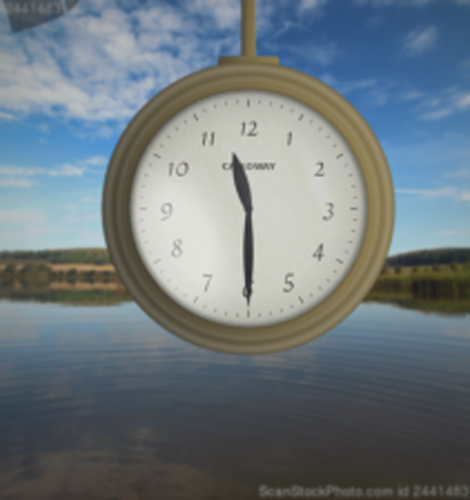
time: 11:30
